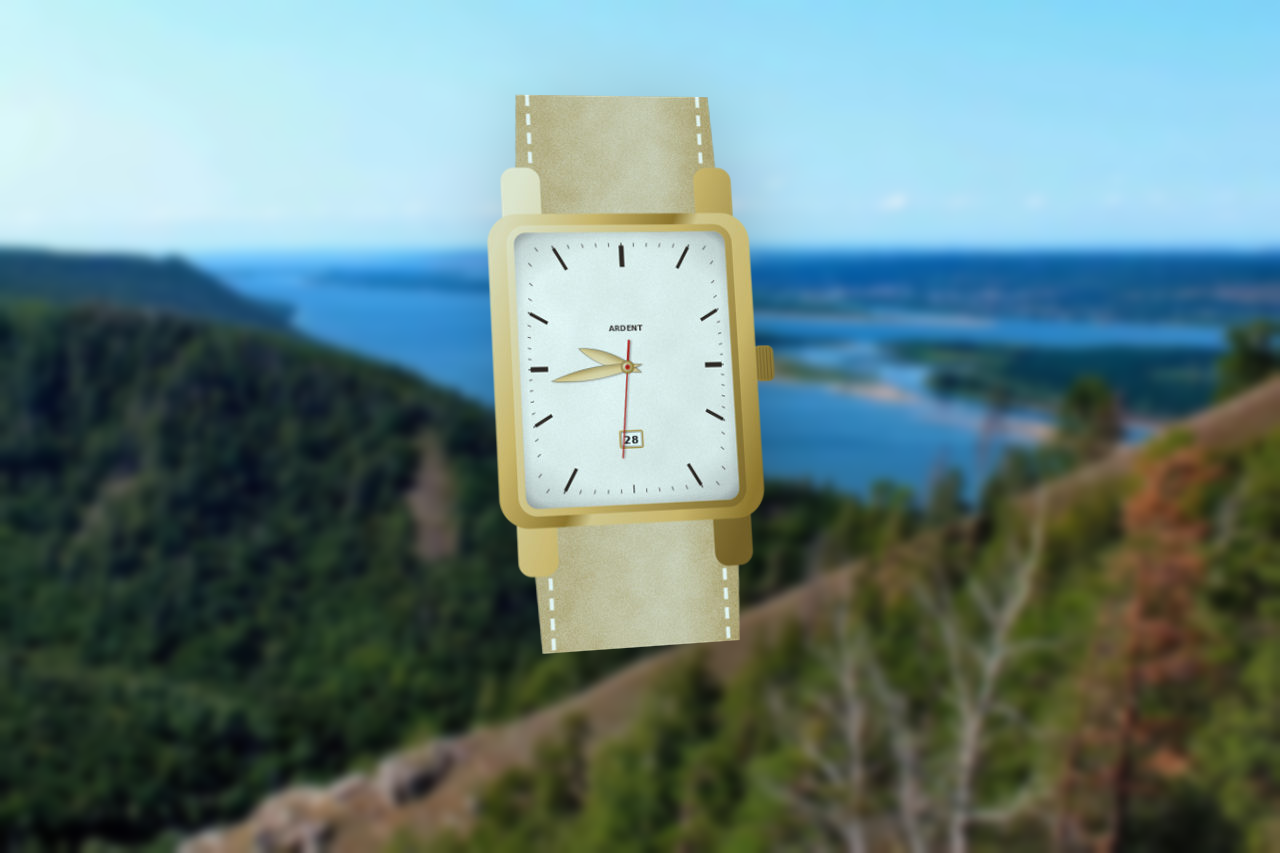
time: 9:43:31
